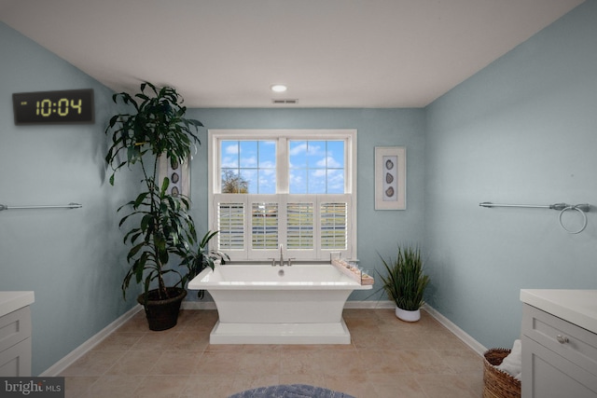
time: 10:04
